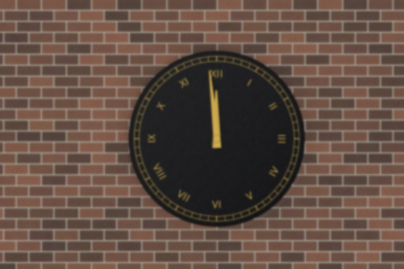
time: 11:59
